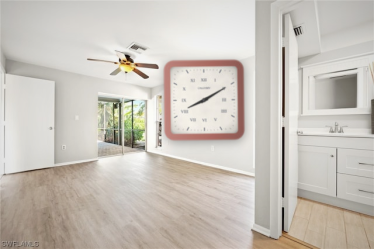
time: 8:10
